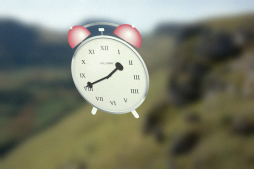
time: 1:41
